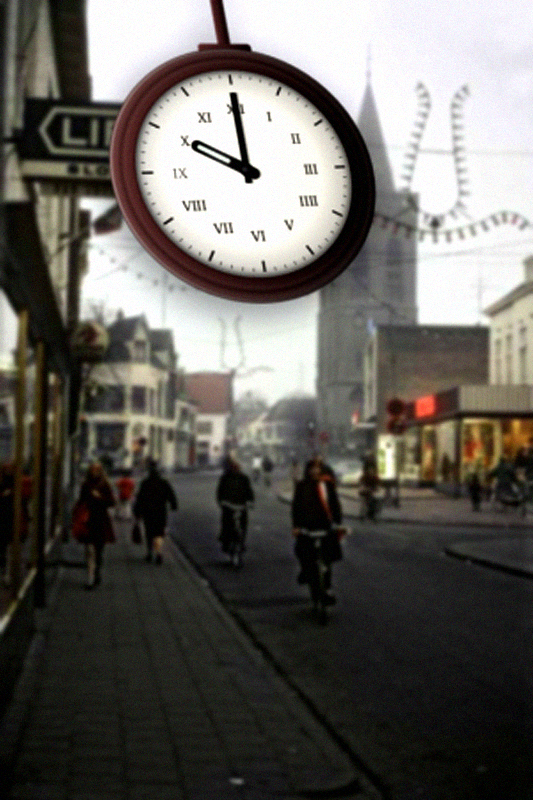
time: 10:00
